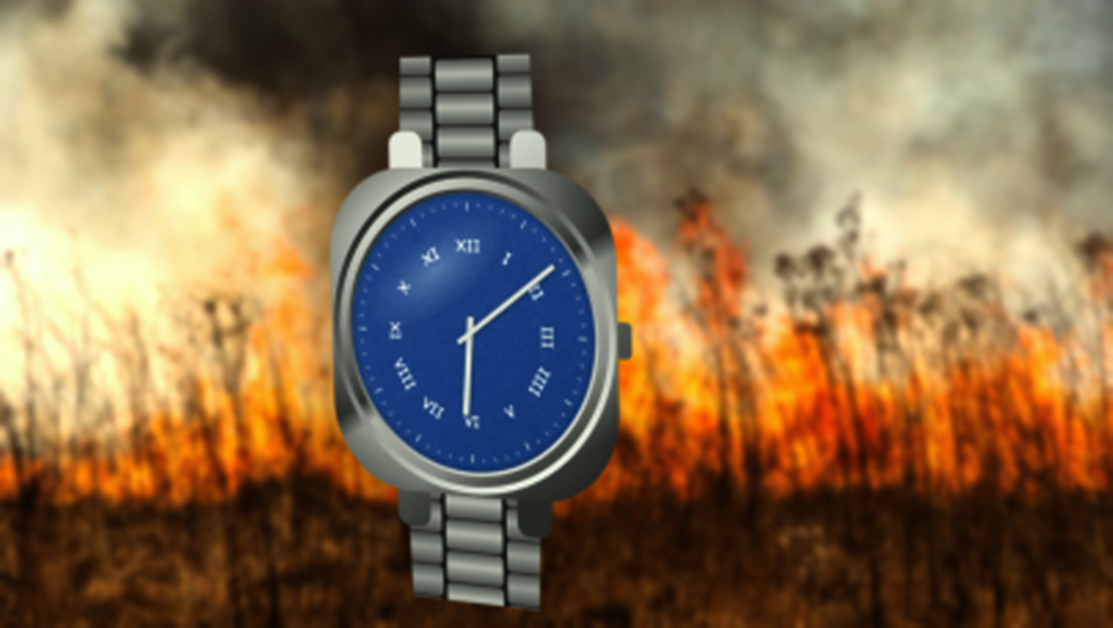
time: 6:09
